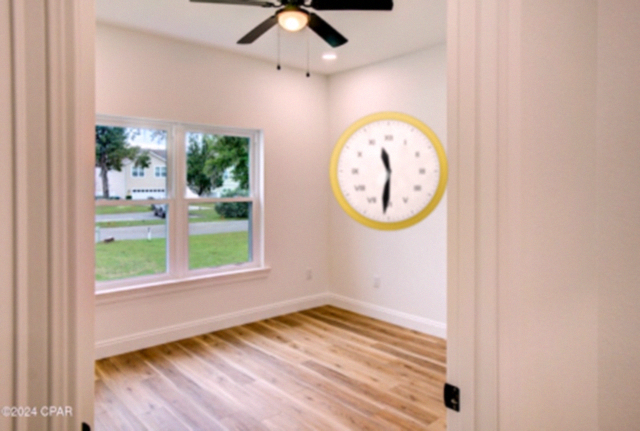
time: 11:31
